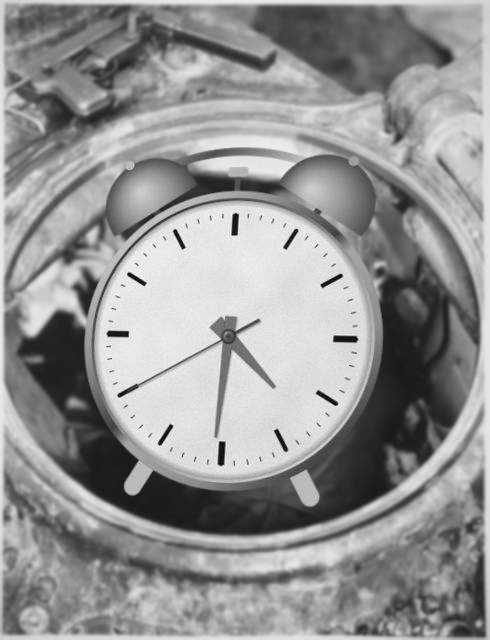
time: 4:30:40
